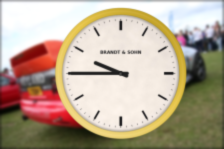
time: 9:45
